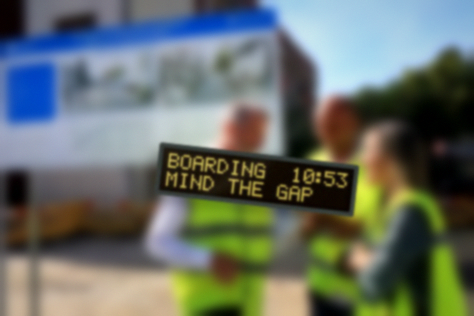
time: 10:53
